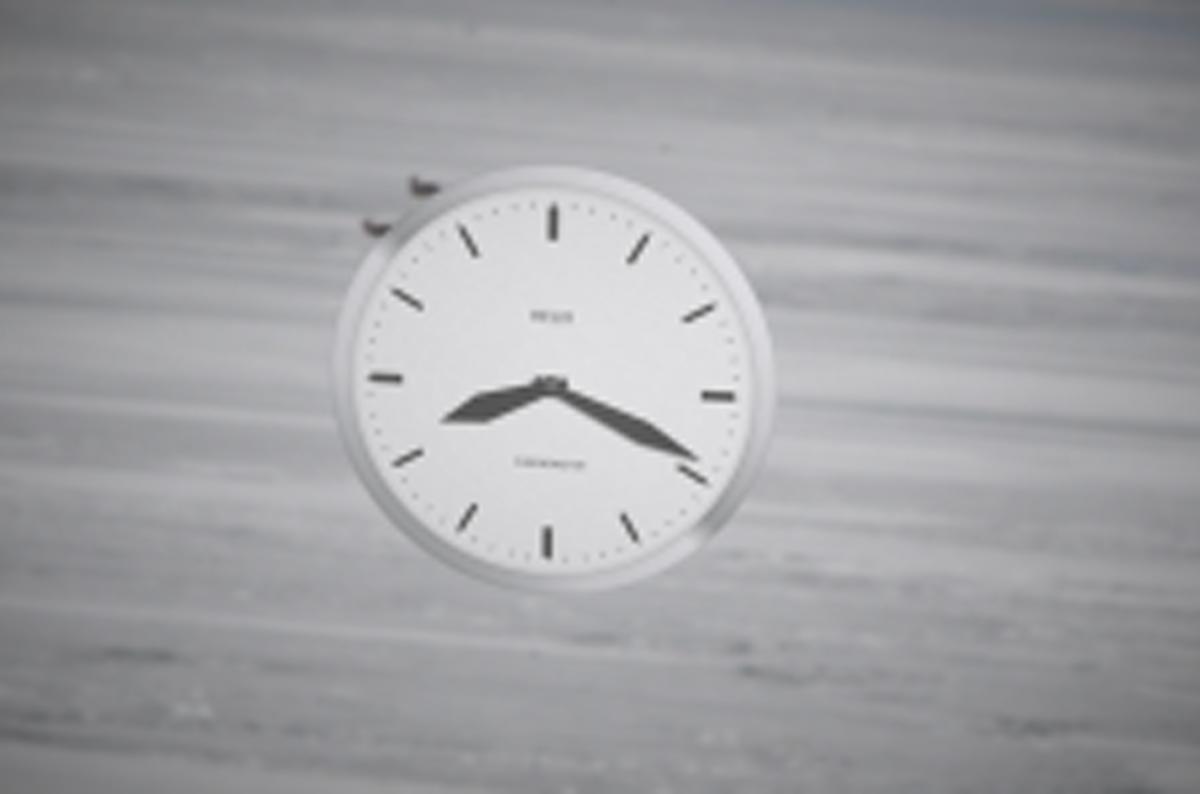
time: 8:19
